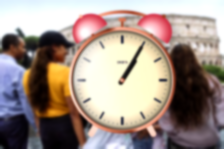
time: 1:05
